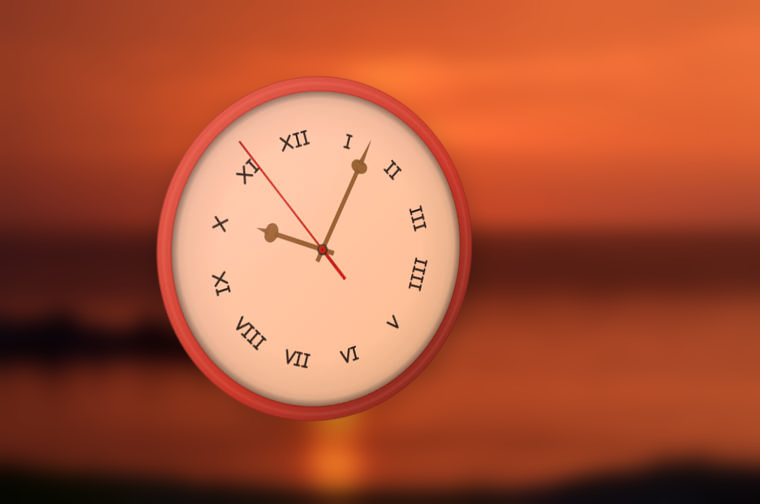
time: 10:06:56
